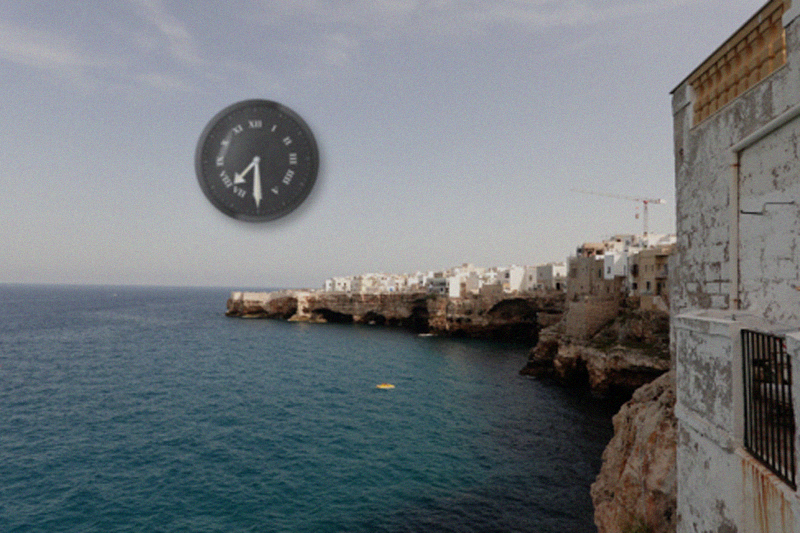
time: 7:30
